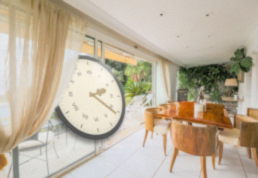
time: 2:21
